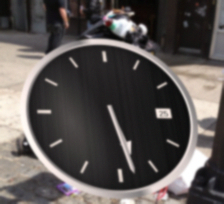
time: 5:28
